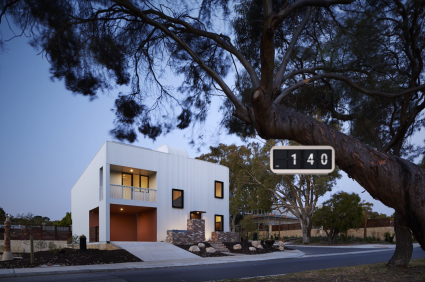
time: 1:40
